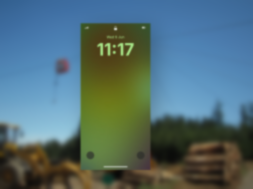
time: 11:17
